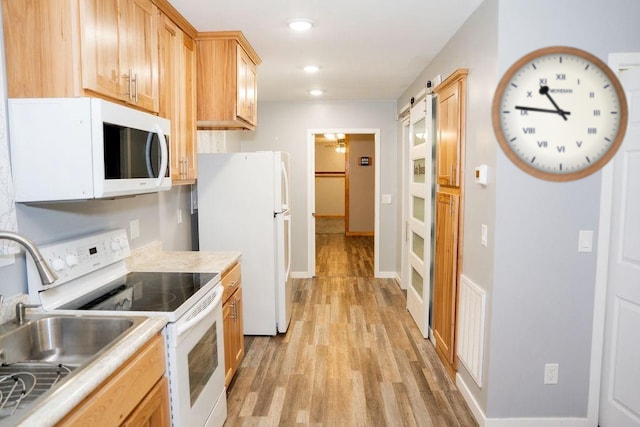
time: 10:46
